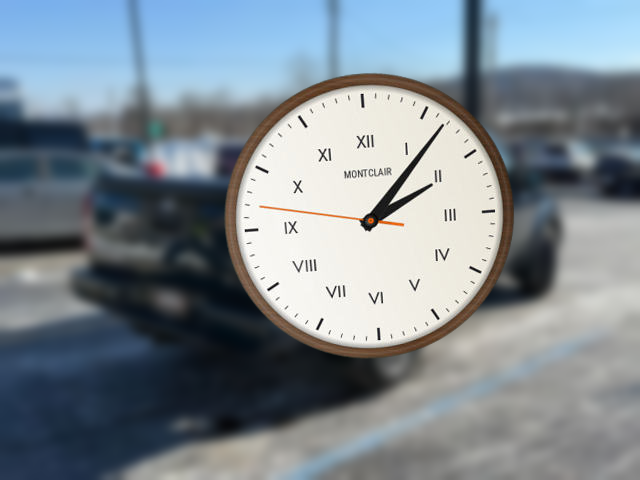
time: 2:06:47
